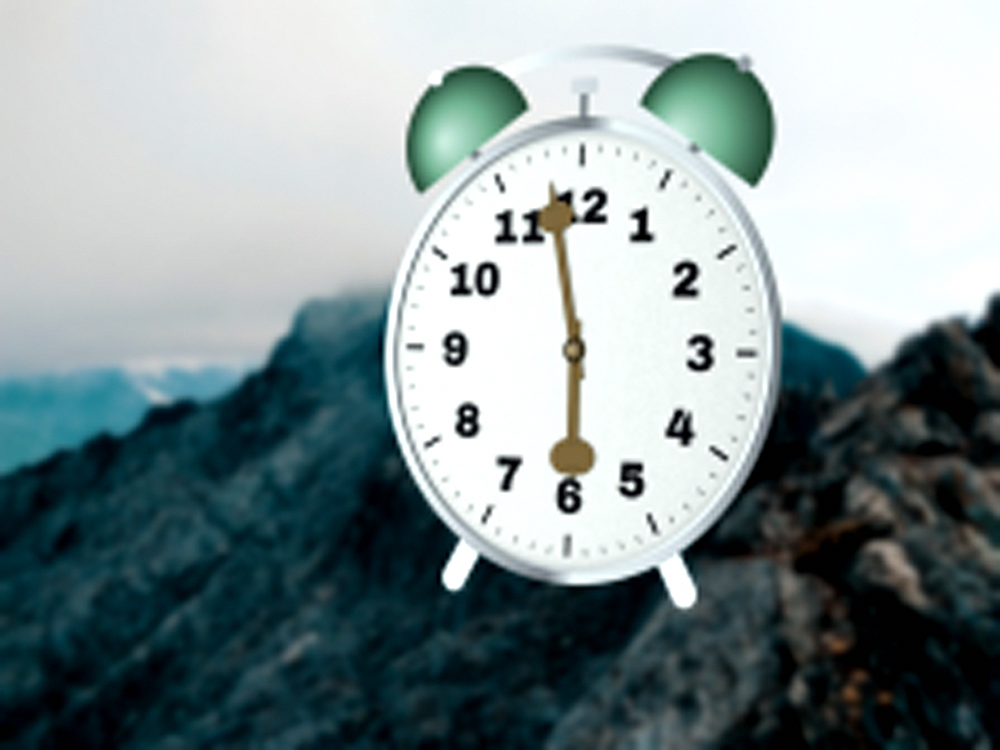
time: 5:58
